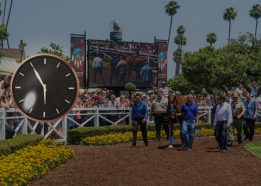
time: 5:55
